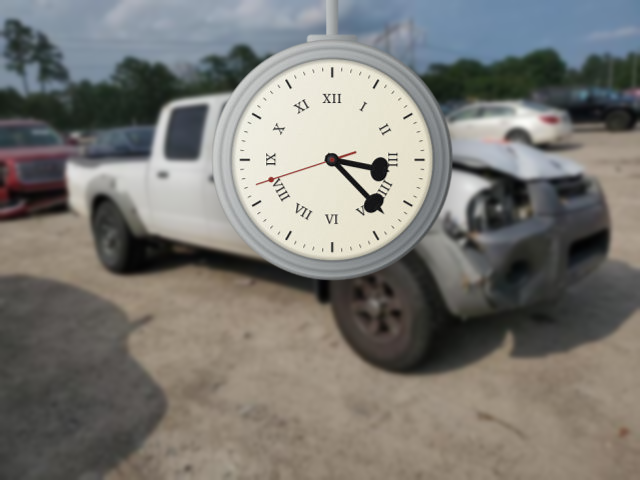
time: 3:22:42
